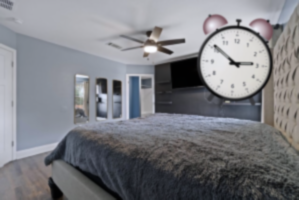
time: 2:51
